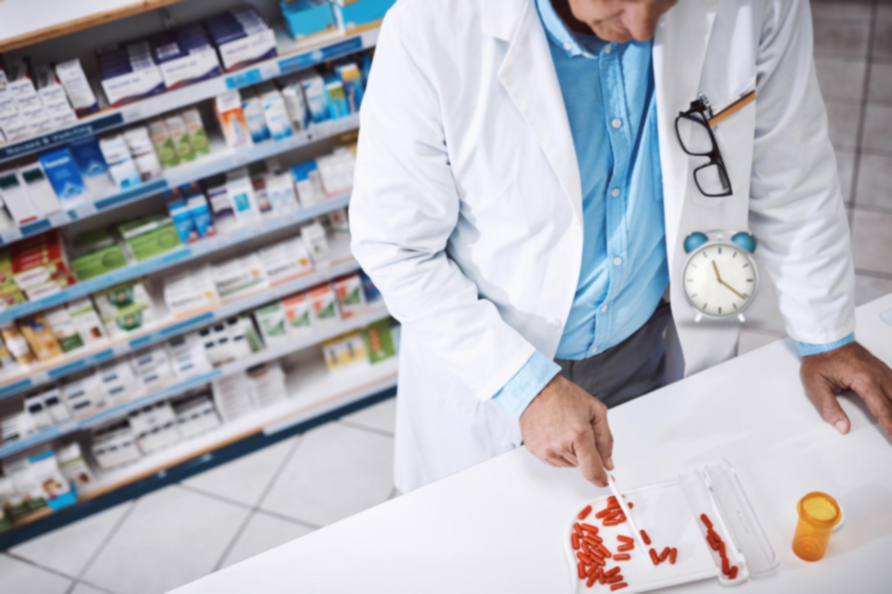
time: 11:21
